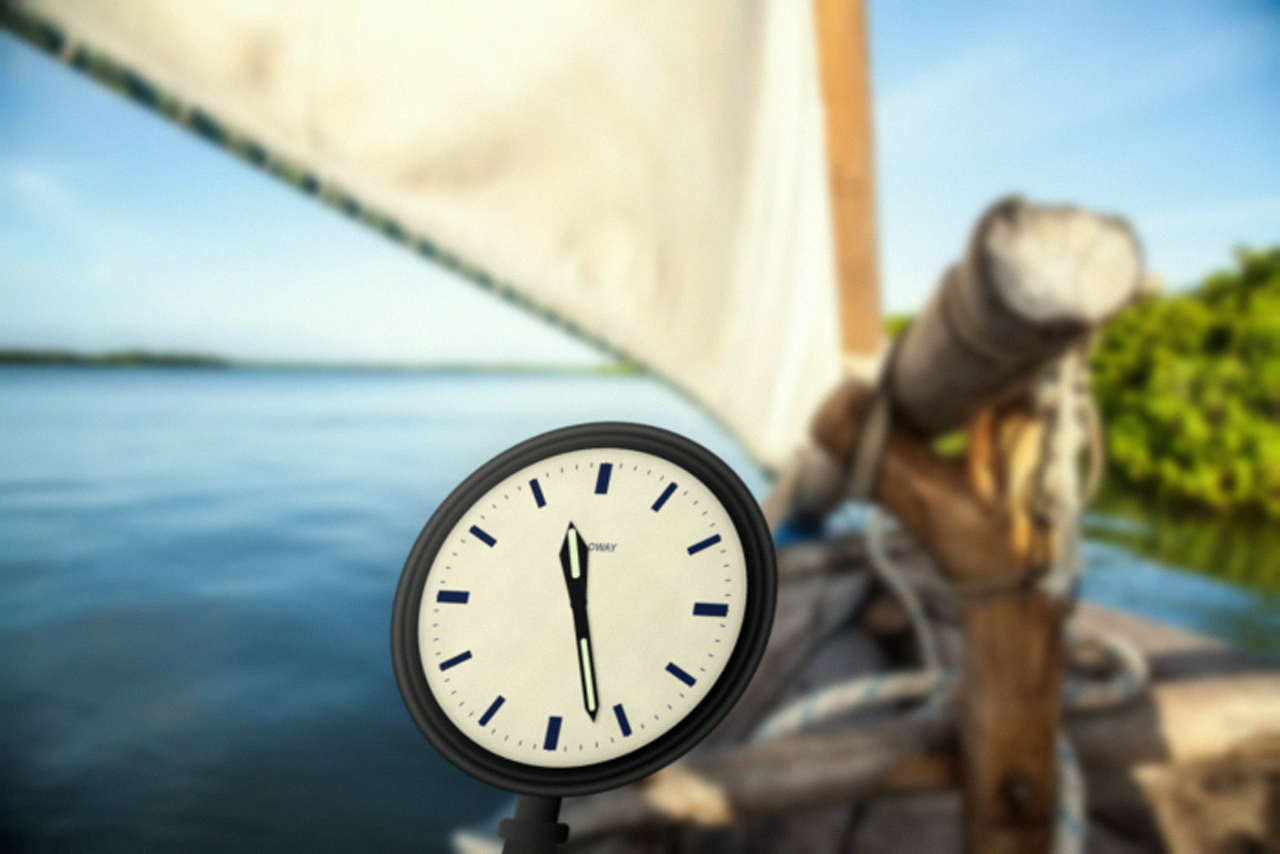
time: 11:27
